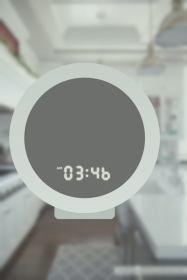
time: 3:46
